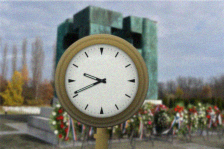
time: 9:41
